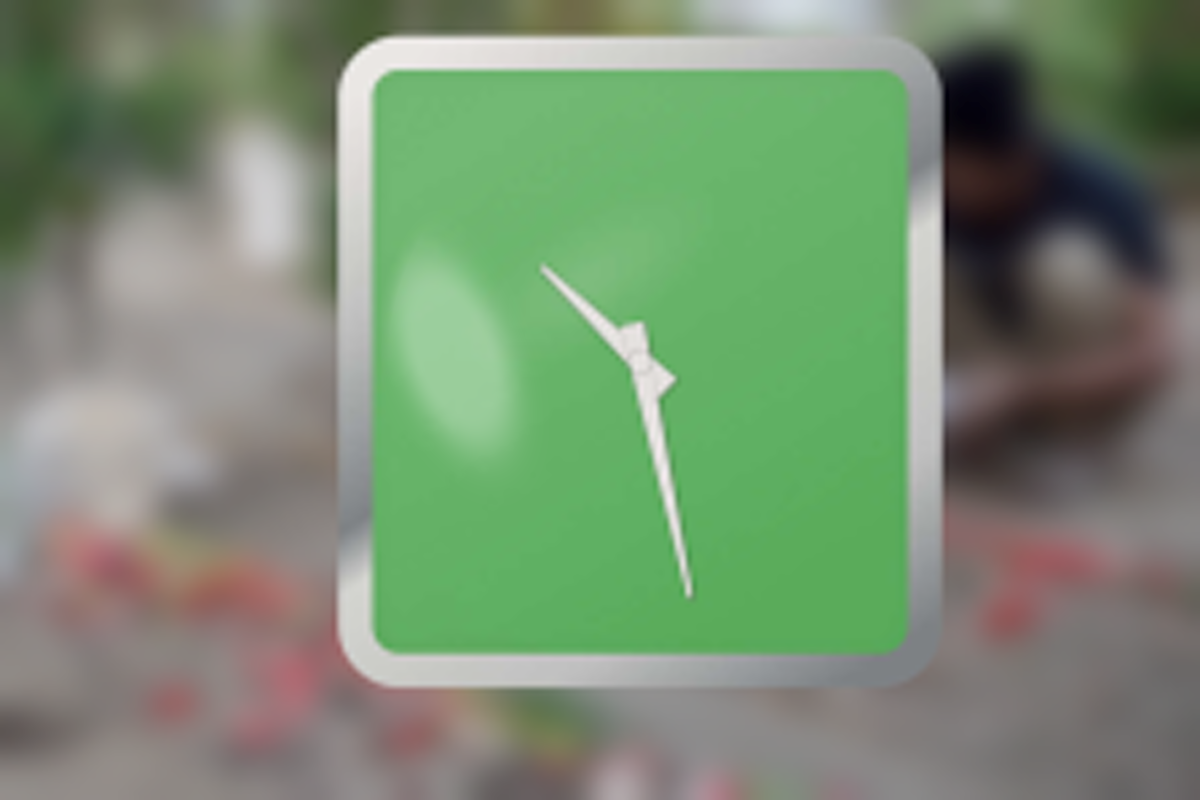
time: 10:28
